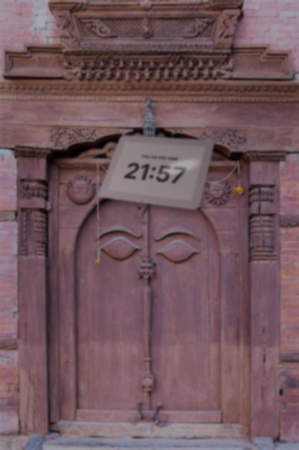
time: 21:57
